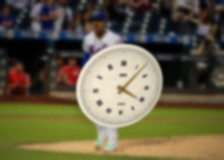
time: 4:07
